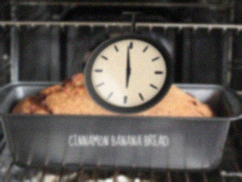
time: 5:59
